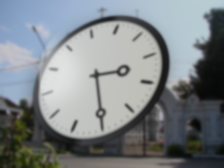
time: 2:25
